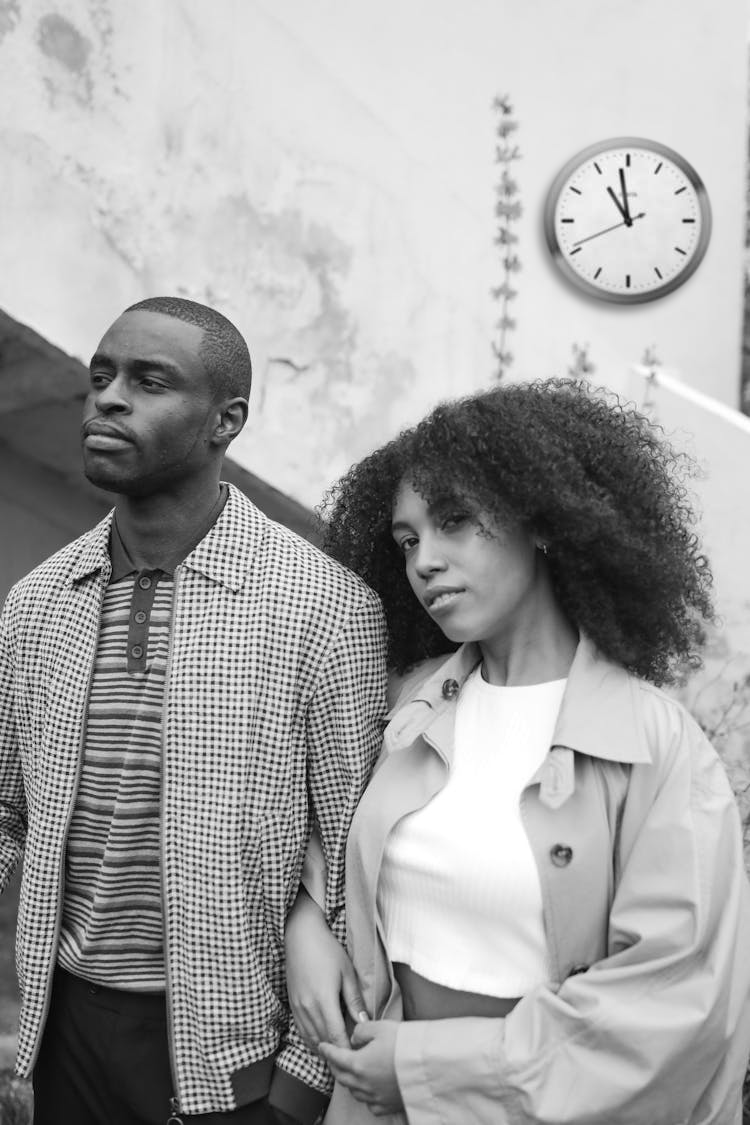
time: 10:58:41
